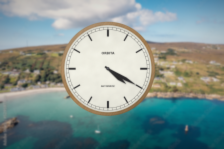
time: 4:20
